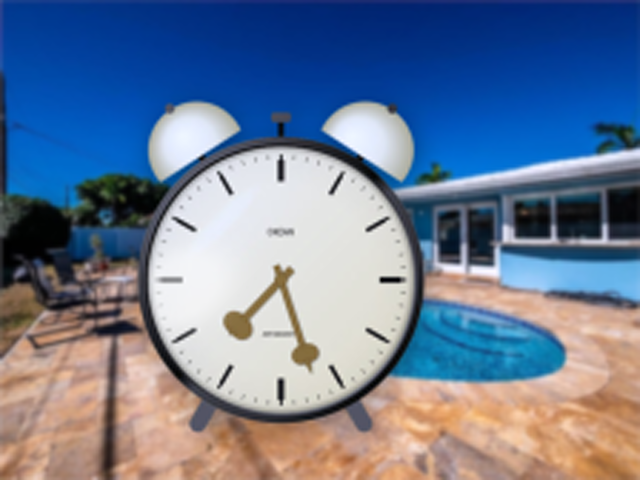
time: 7:27
